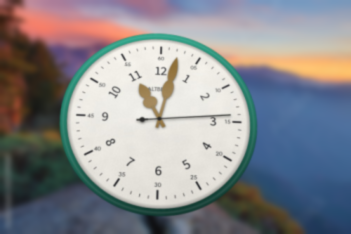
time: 11:02:14
